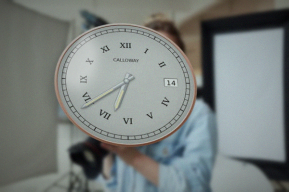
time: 6:39
